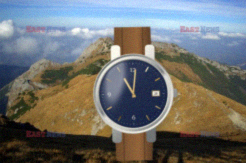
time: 11:01
